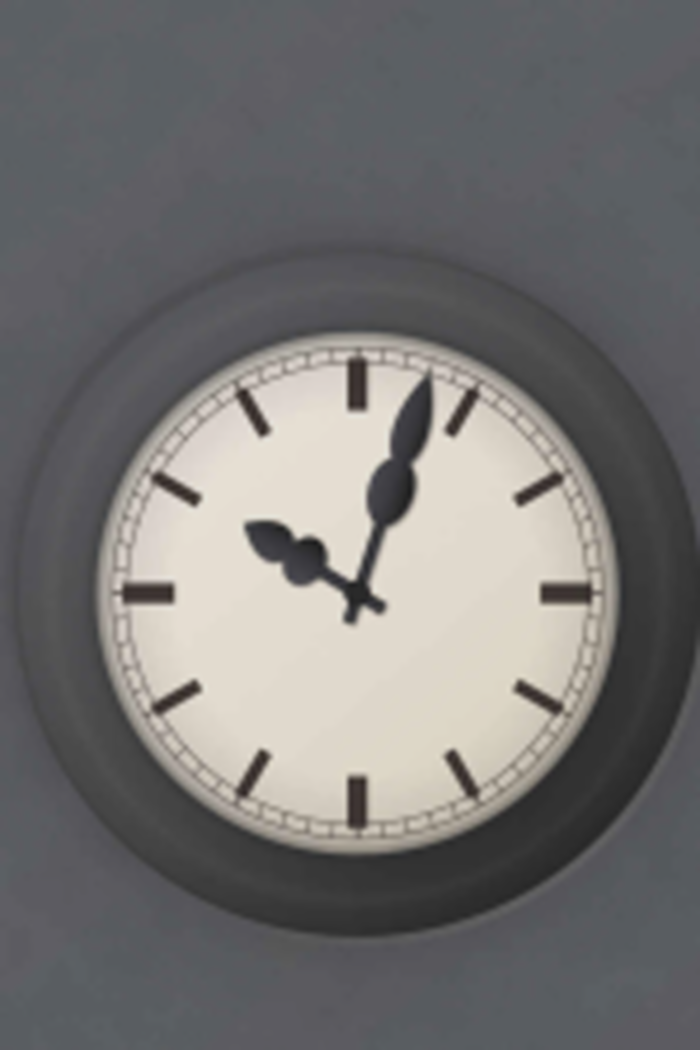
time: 10:03
